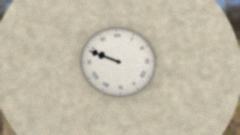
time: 9:49
